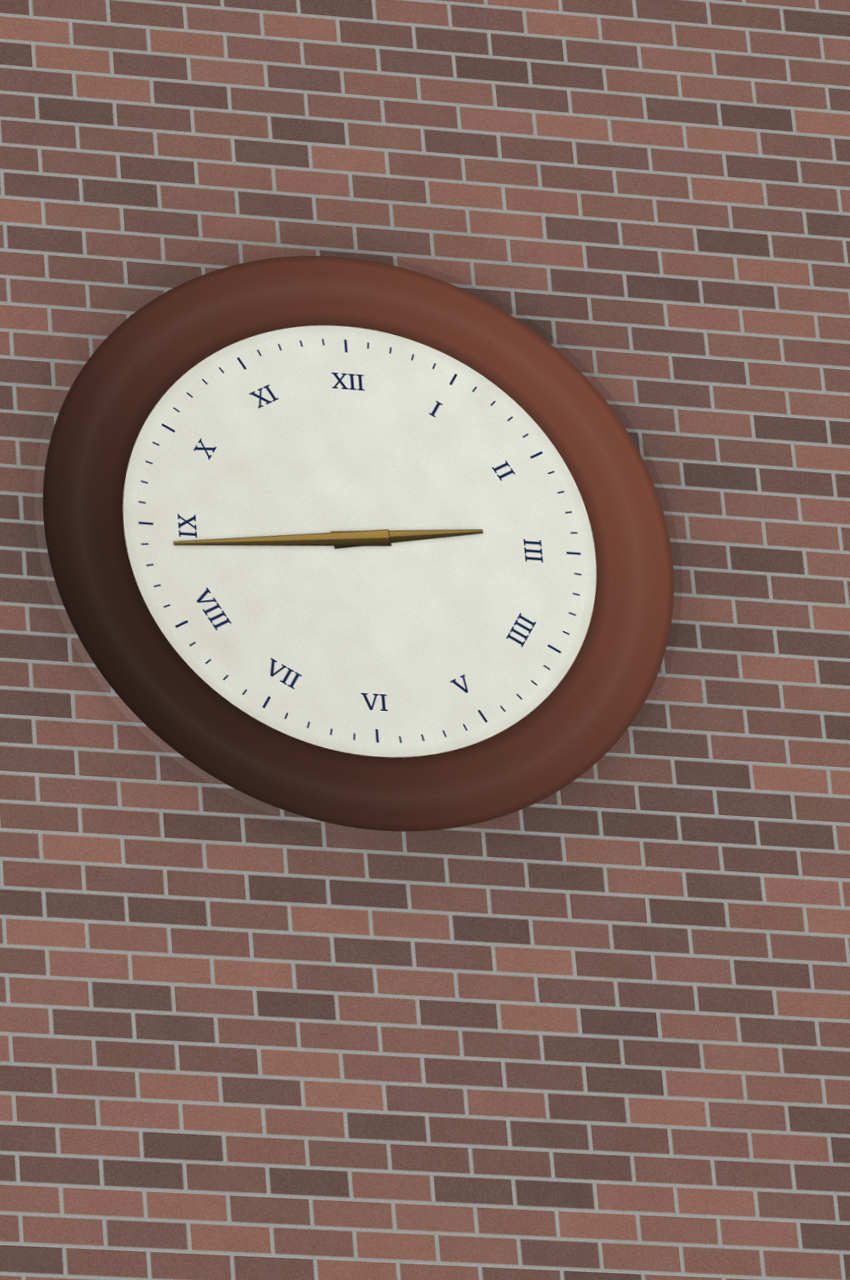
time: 2:44
